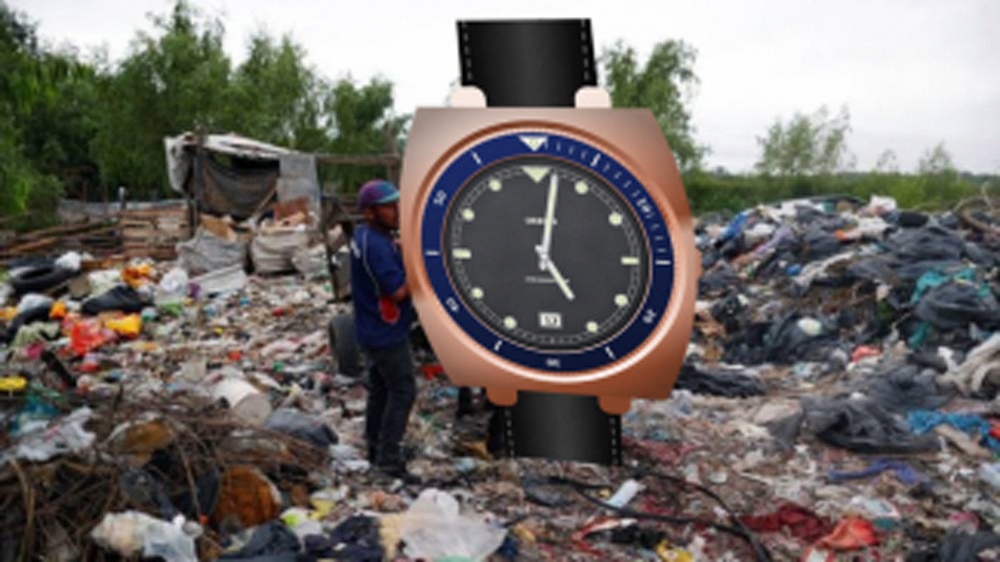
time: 5:02
